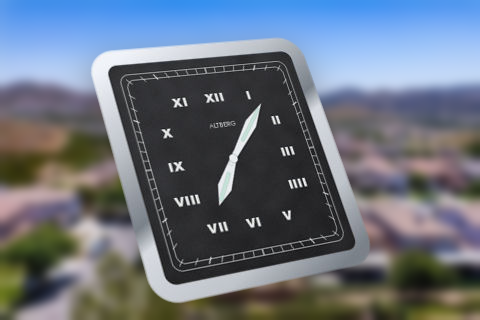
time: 7:07
